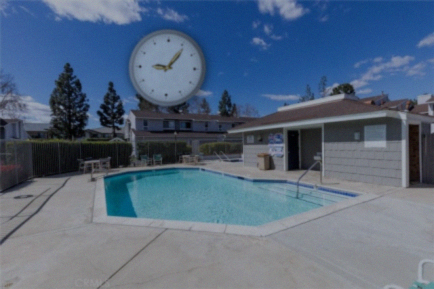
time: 9:06
